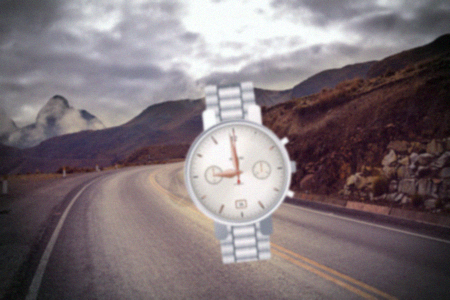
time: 8:59
